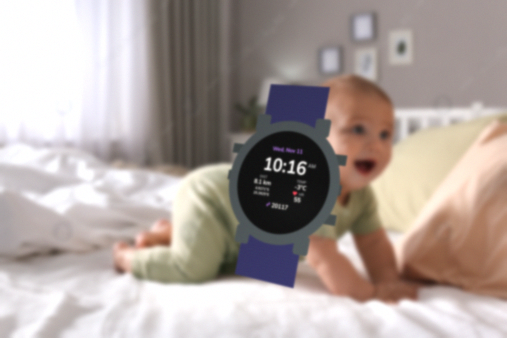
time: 10:16
